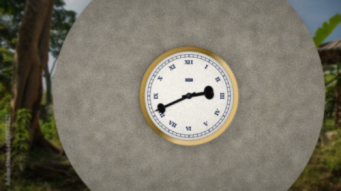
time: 2:41
